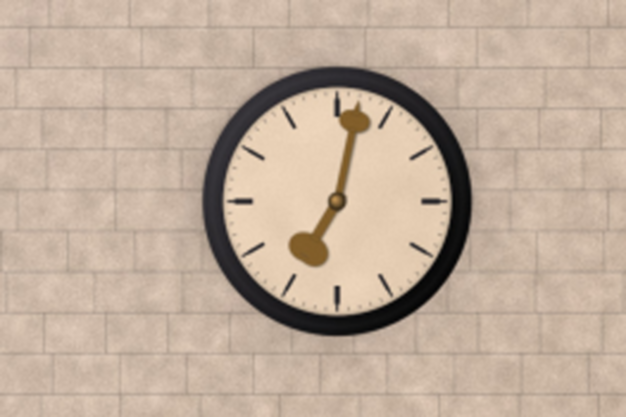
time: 7:02
